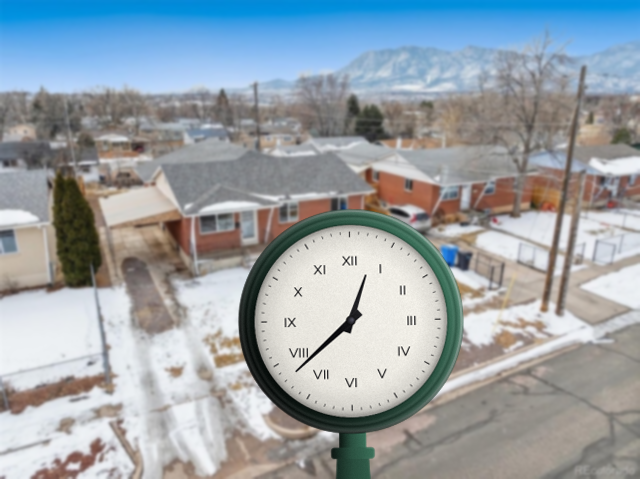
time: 12:38
